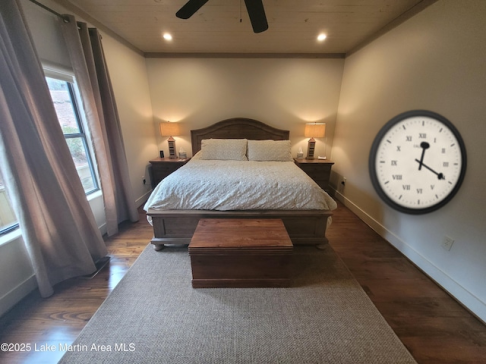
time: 12:20
